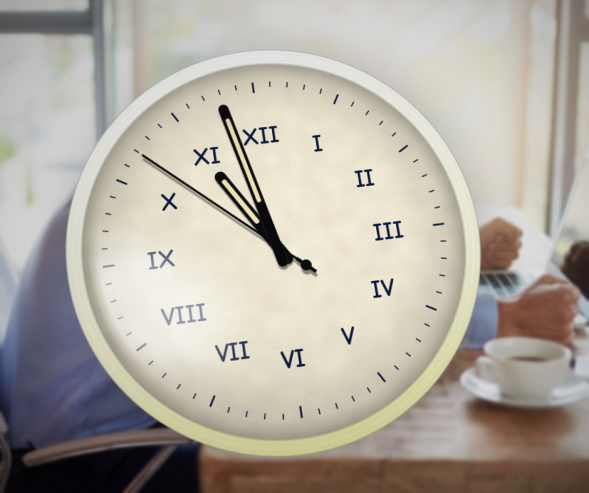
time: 10:57:52
